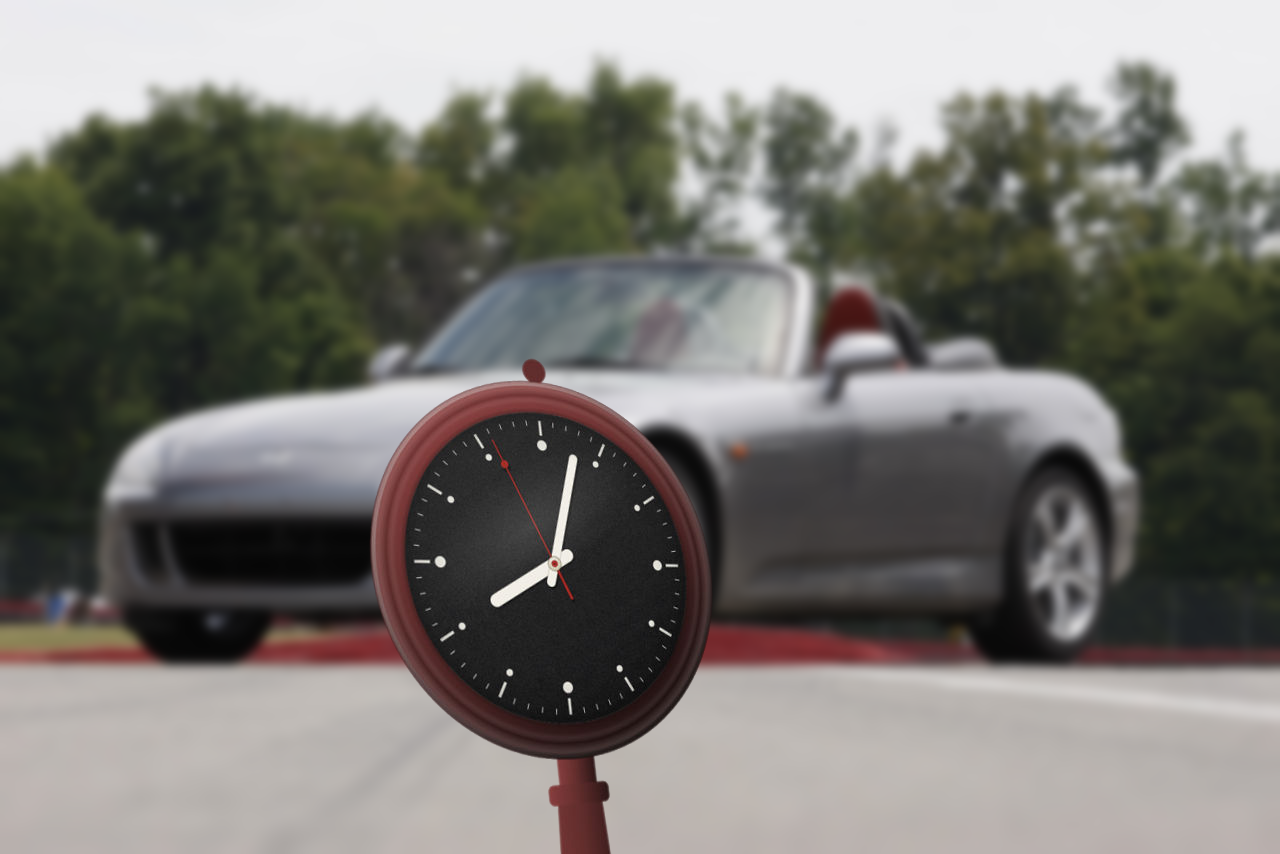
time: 8:02:56
